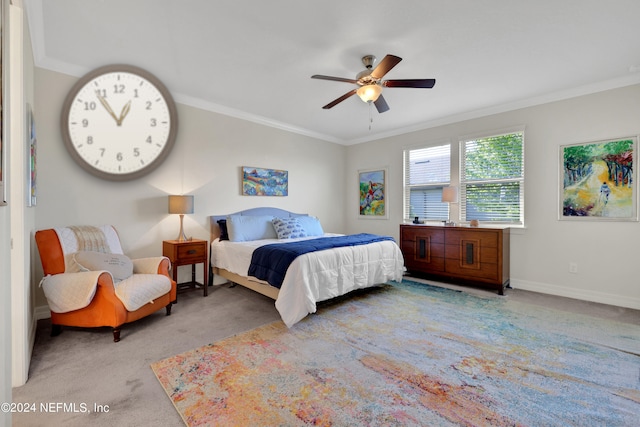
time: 12:54
